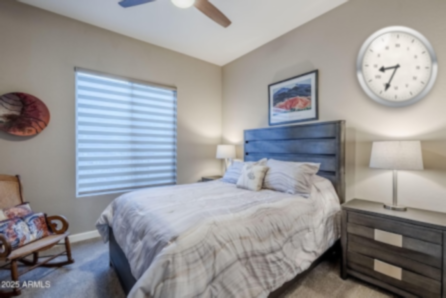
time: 8:34
